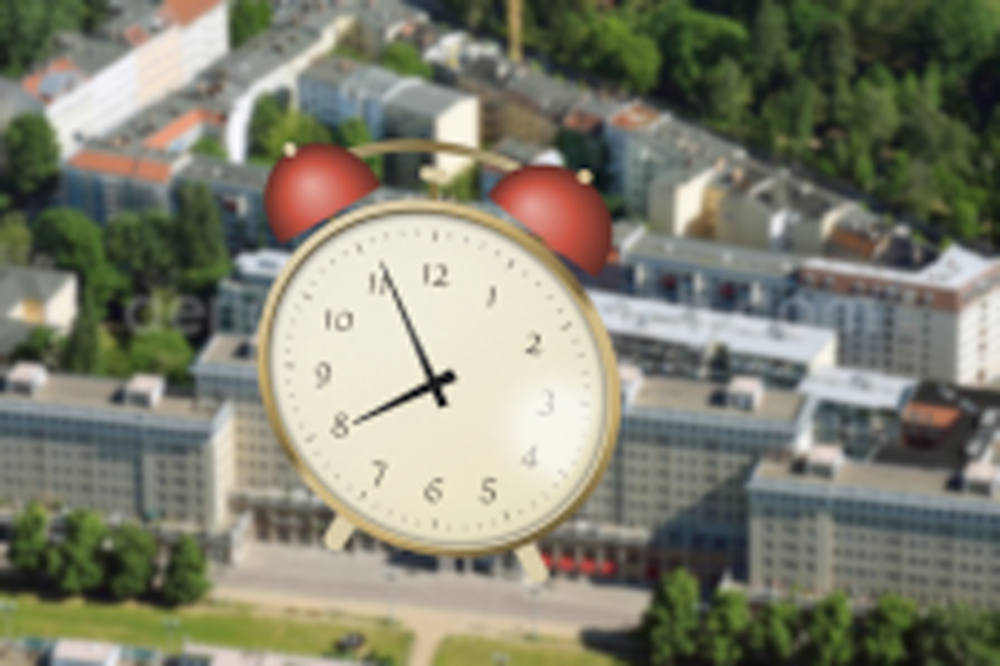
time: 7:56
